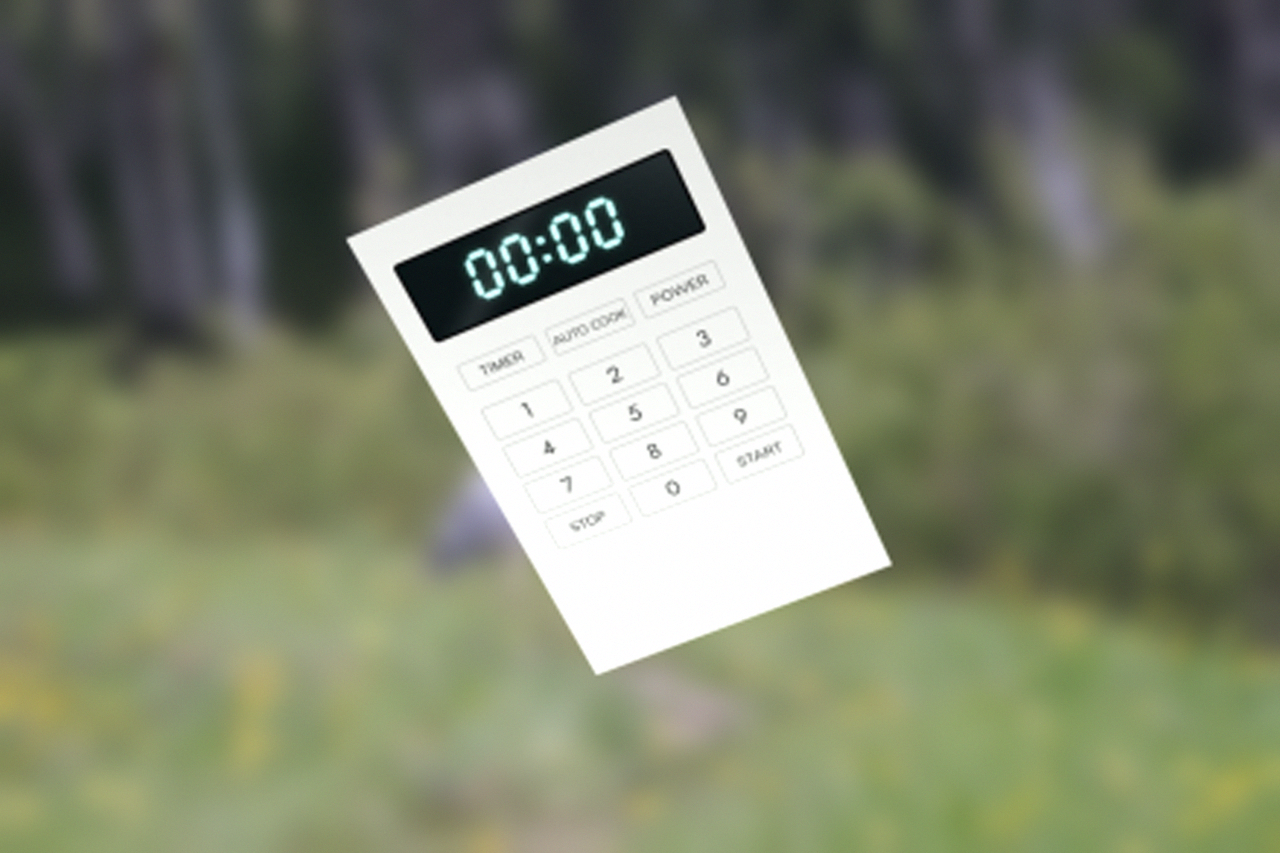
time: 0:00
